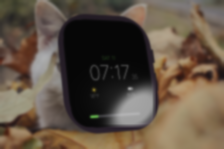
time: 7:17
